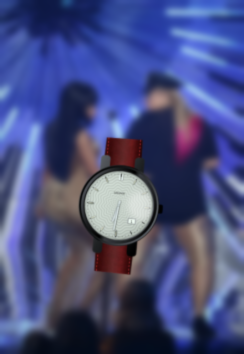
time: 6:31
